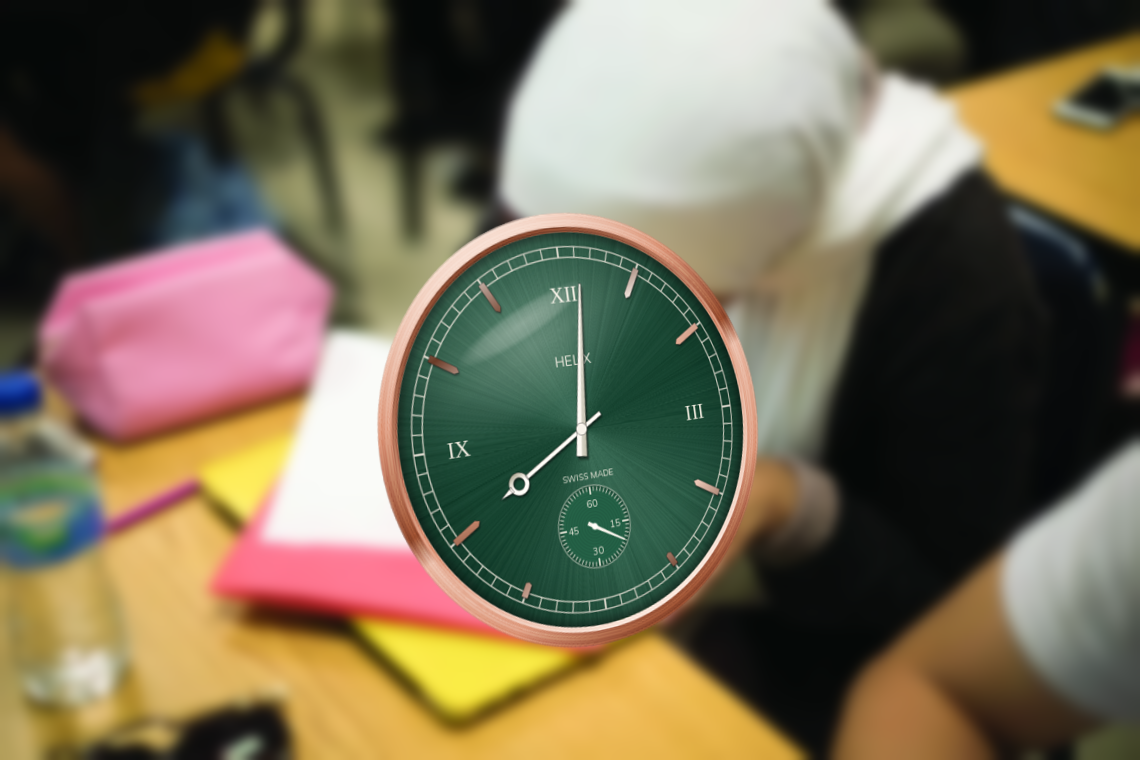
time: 8:01:20
